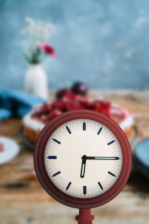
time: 6:15
